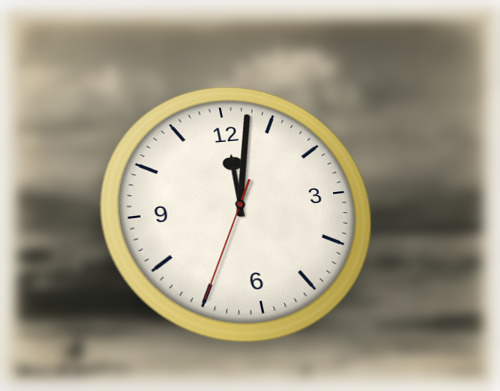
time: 12:02:35
